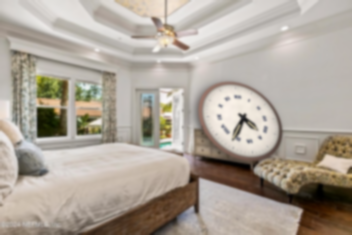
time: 4:36
